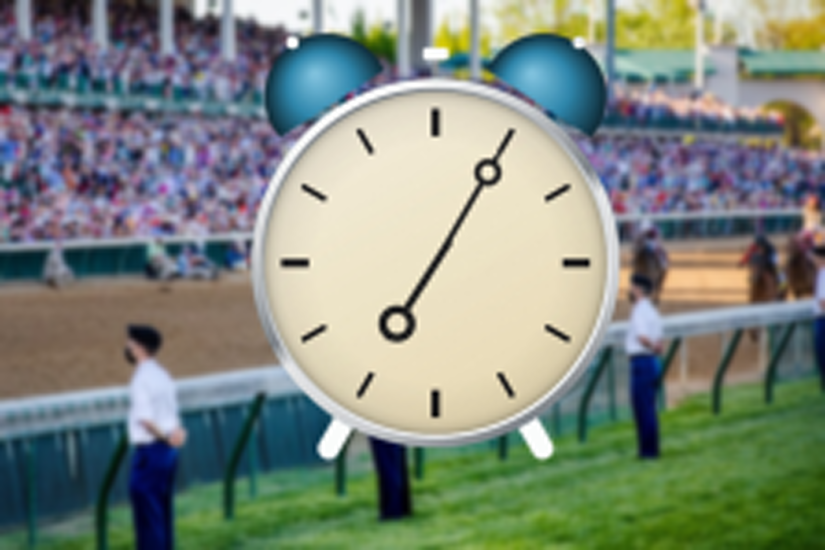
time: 7:05
